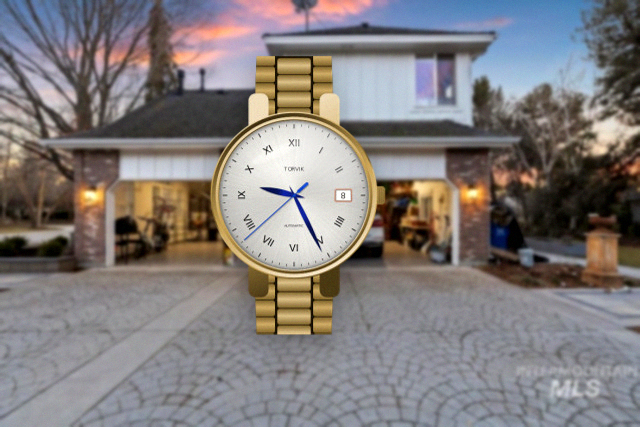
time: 9:25:38
